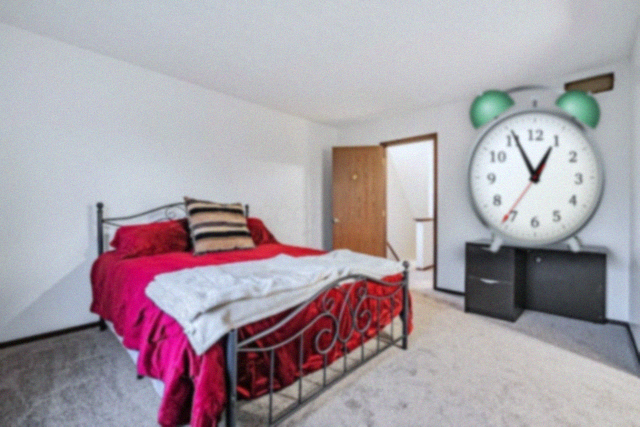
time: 12:55:36
